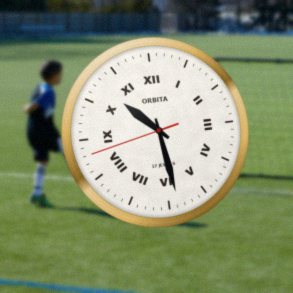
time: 10:28:43
